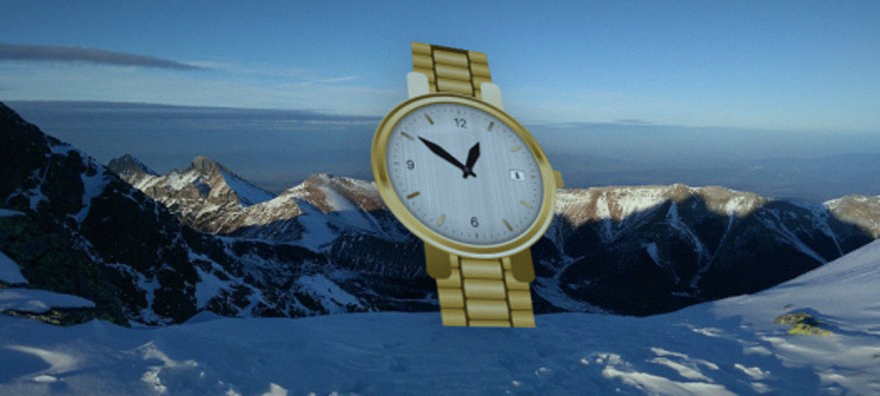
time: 12:51
